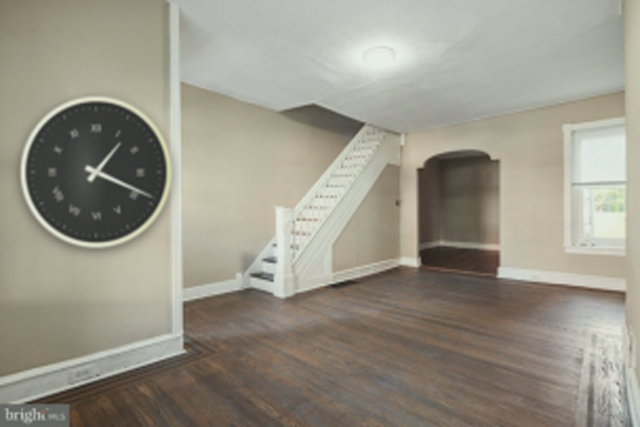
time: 1:19
